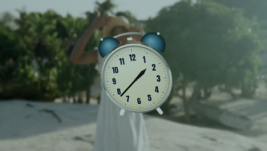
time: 1:38
